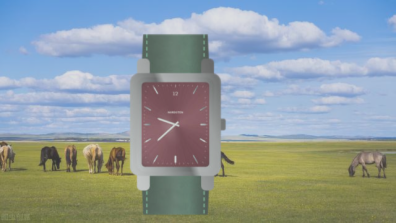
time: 9:38
